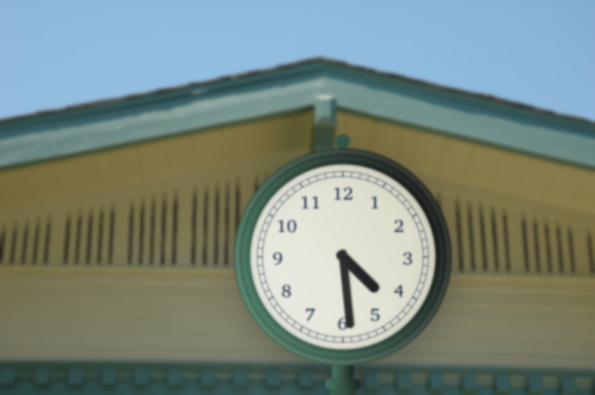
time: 4:29
